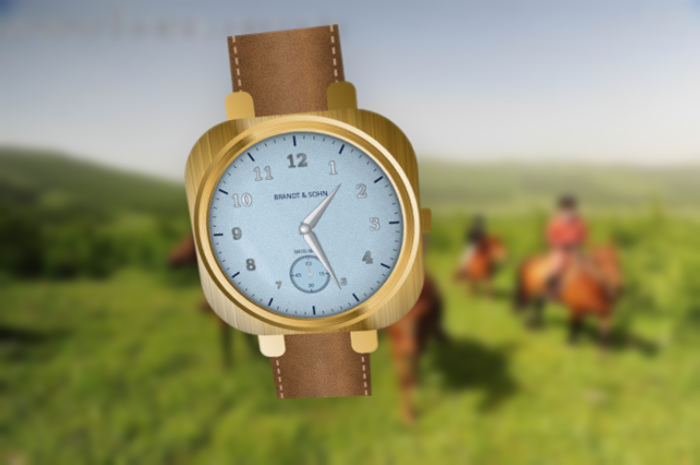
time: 1:26
